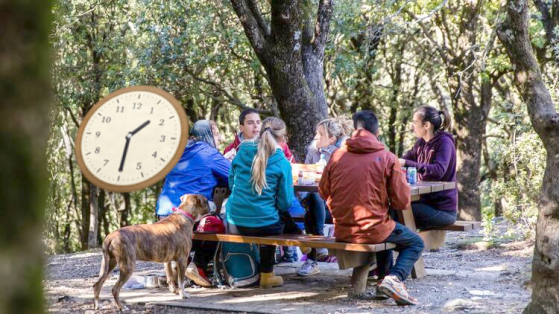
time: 1:30
